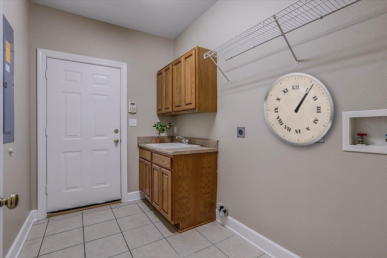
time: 1:06
